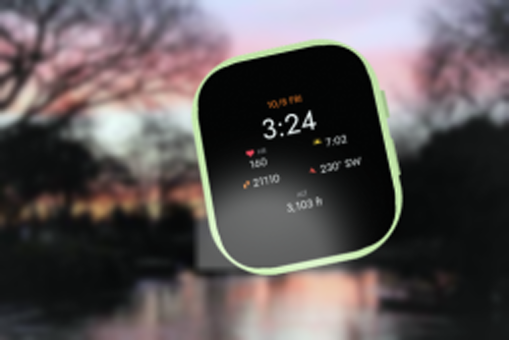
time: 3:24
